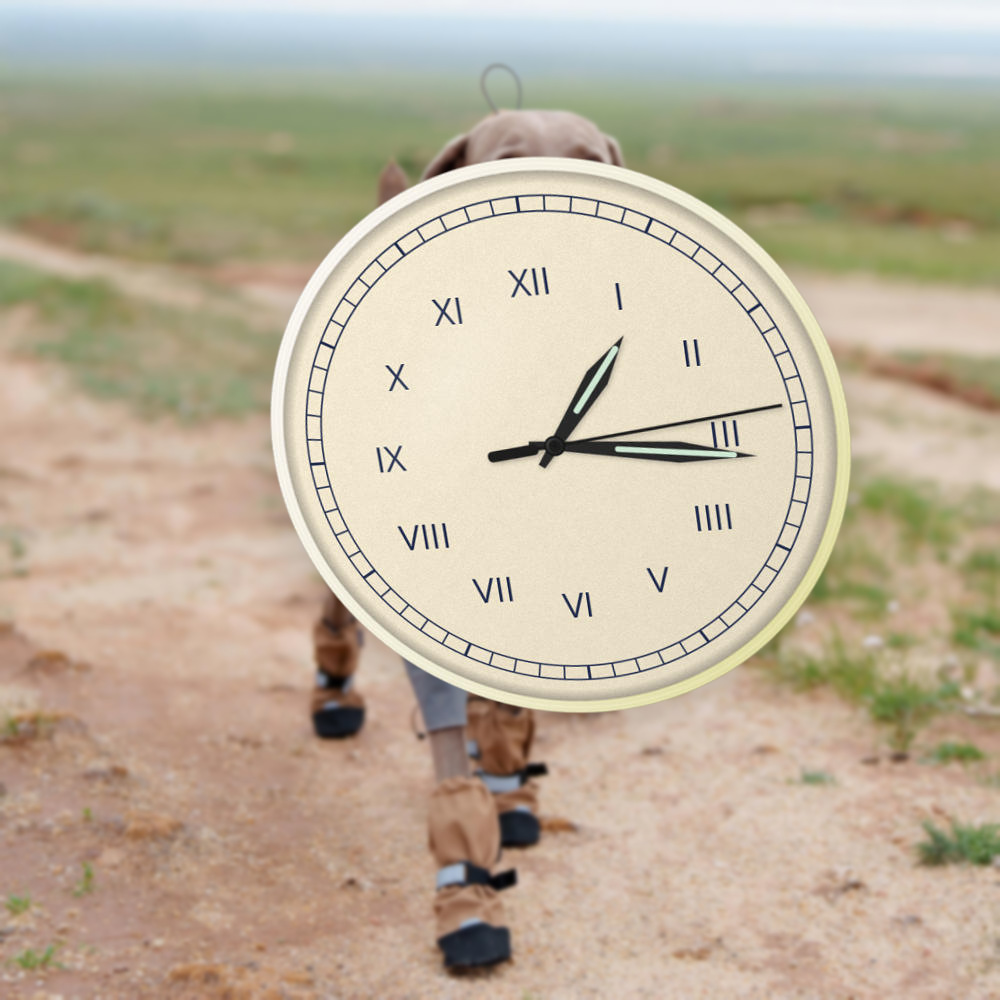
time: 1:16:14
